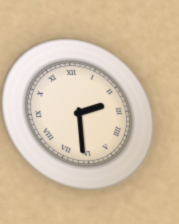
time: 2:31
